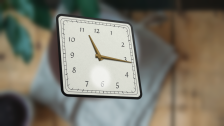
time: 11:16
